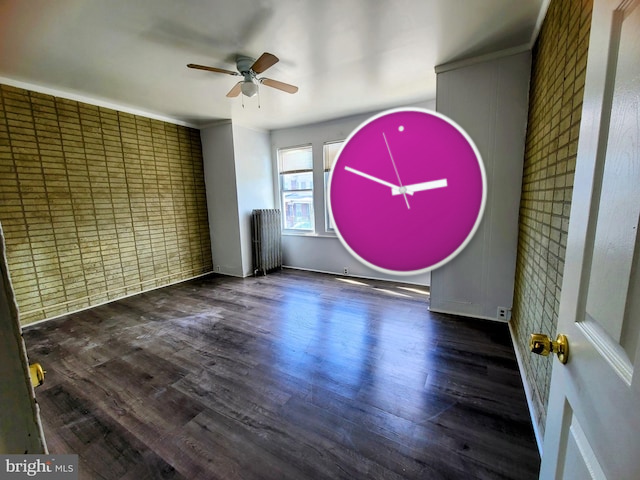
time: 2:48:57
